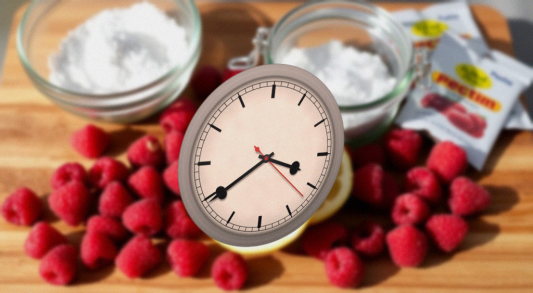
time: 3:39:22
